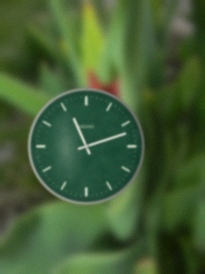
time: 11:12
